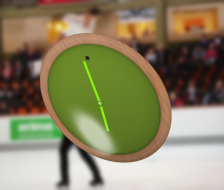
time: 5:59
